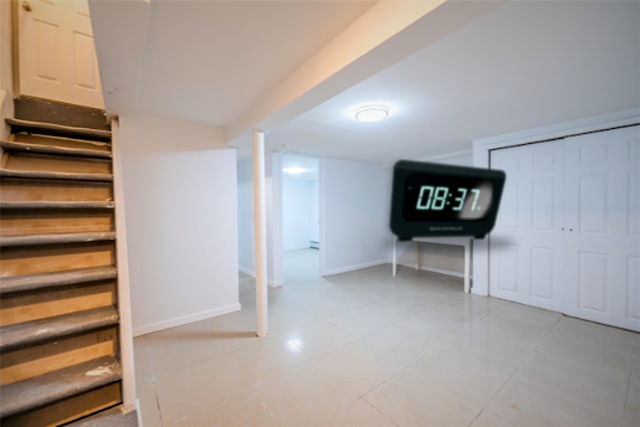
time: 8:37
